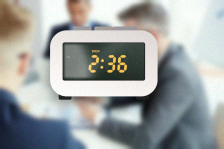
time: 2:36
